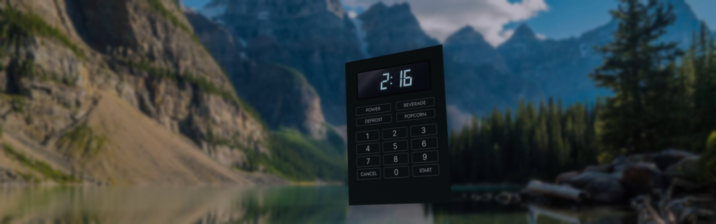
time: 2:16
